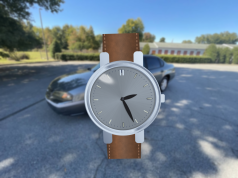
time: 2:26
